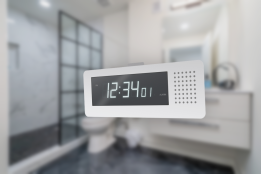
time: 12:34:01
